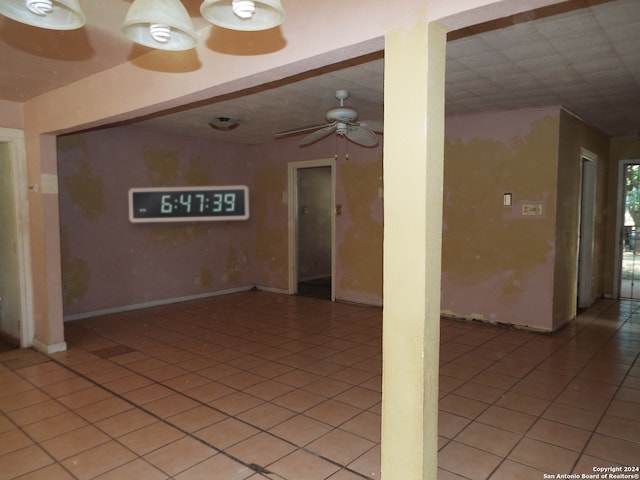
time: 6:47:39
